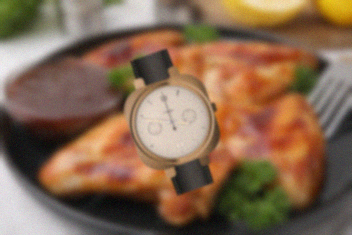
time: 3:49
